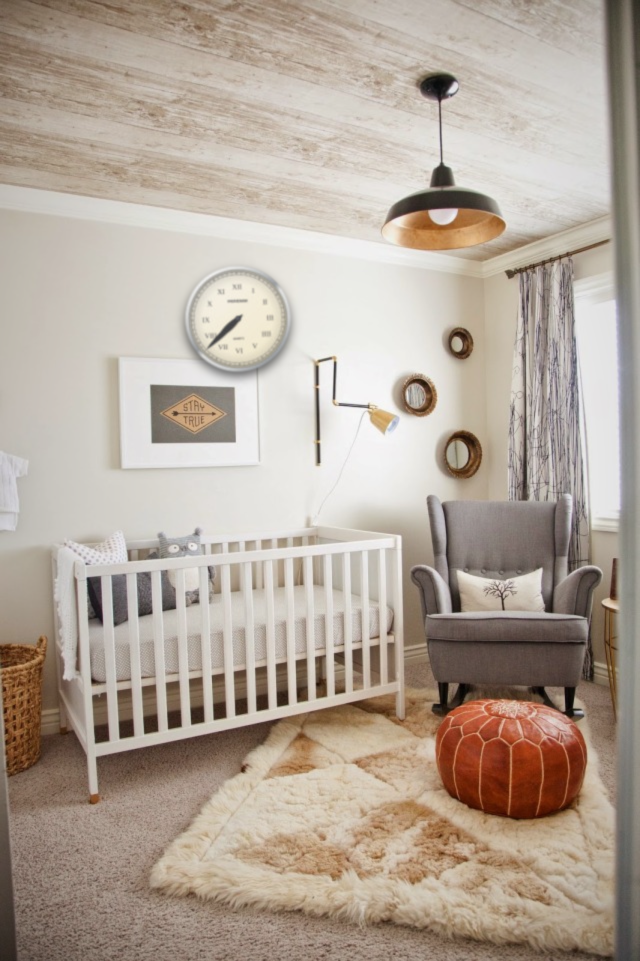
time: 7:38
